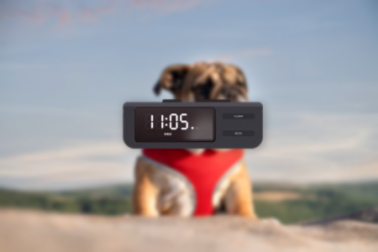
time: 11:05
